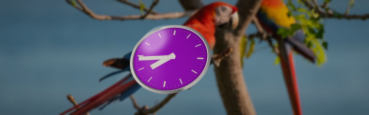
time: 7:44
